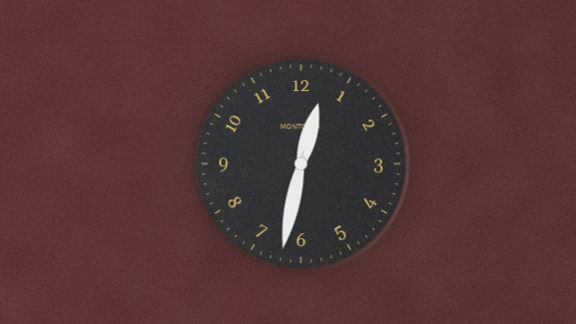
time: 12:32
